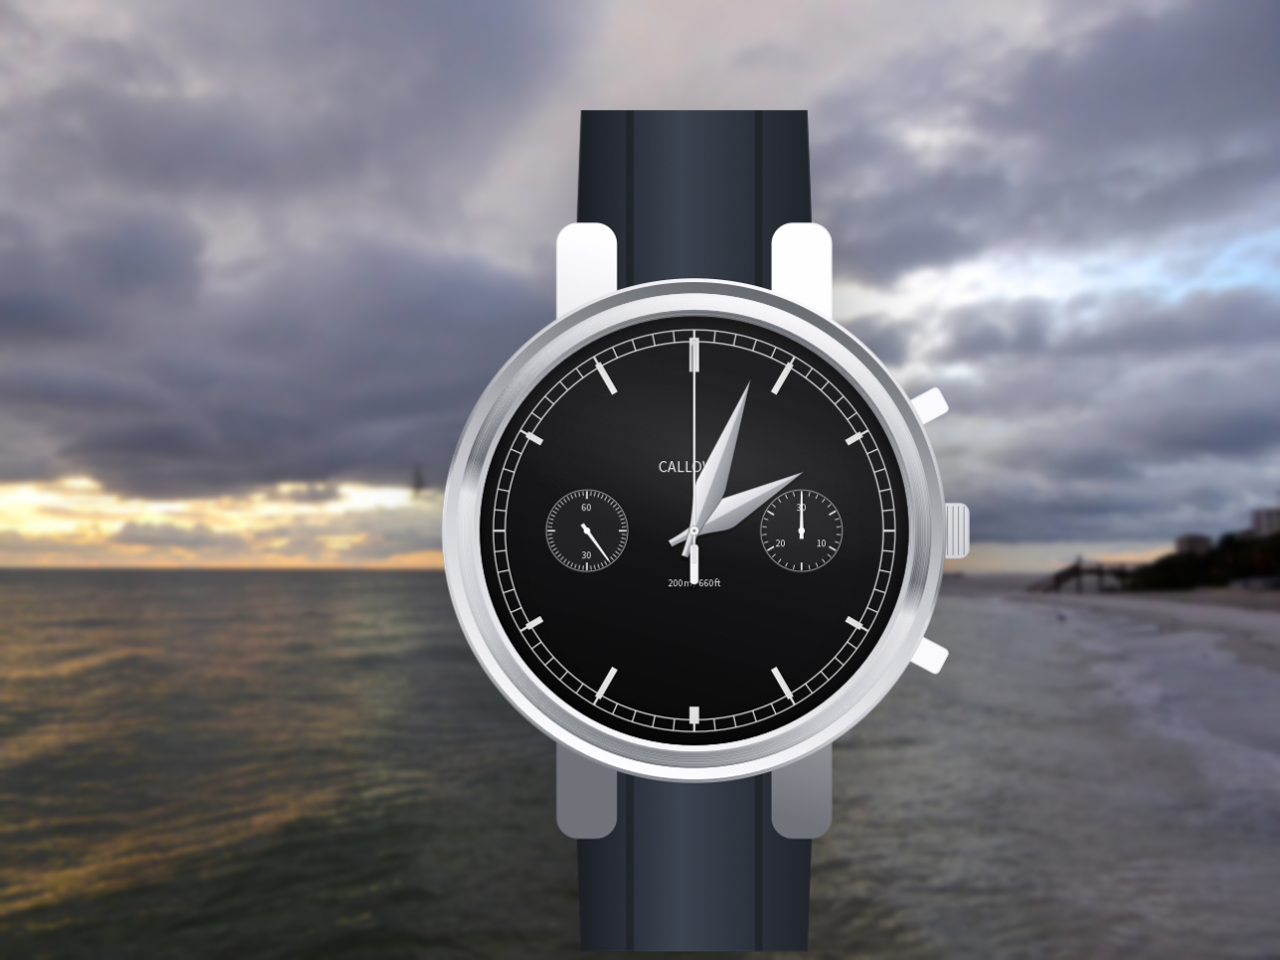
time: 2:03:24
